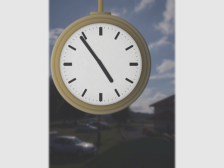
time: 4:54
